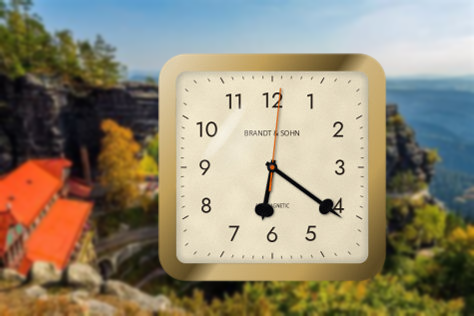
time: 6:21:01
